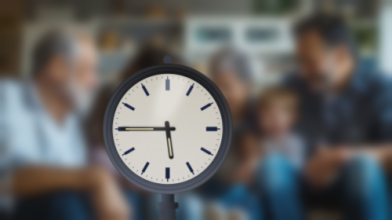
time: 5:45
